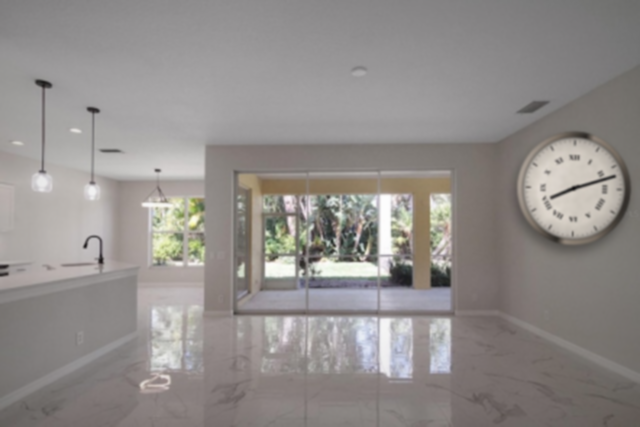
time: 8:12
